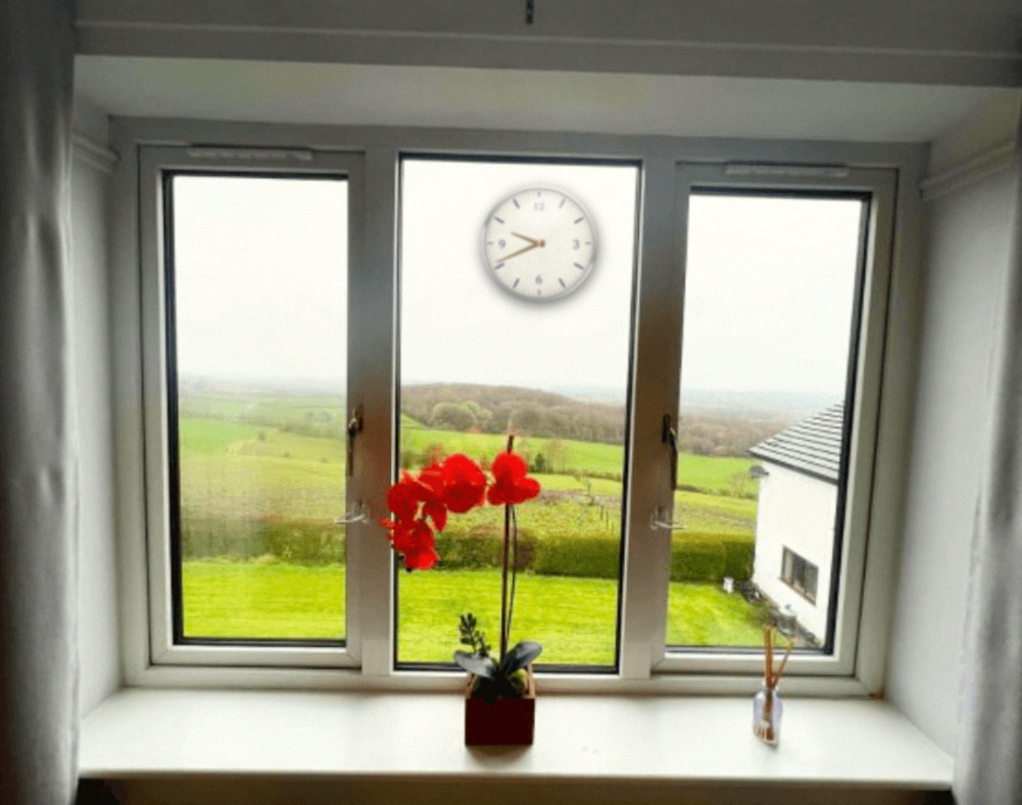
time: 9:41
